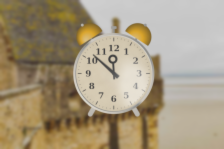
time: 11:52
